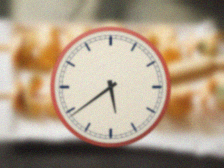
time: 5:39
